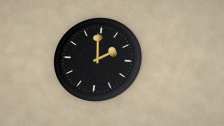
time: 1:59
